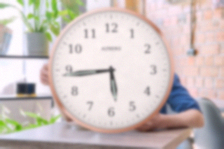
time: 5:44
